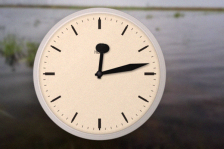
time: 12:13
